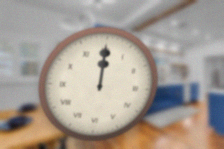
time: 12:00
